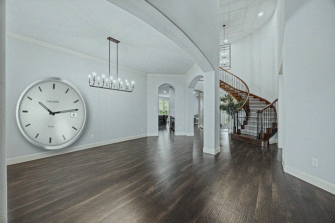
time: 10:13
